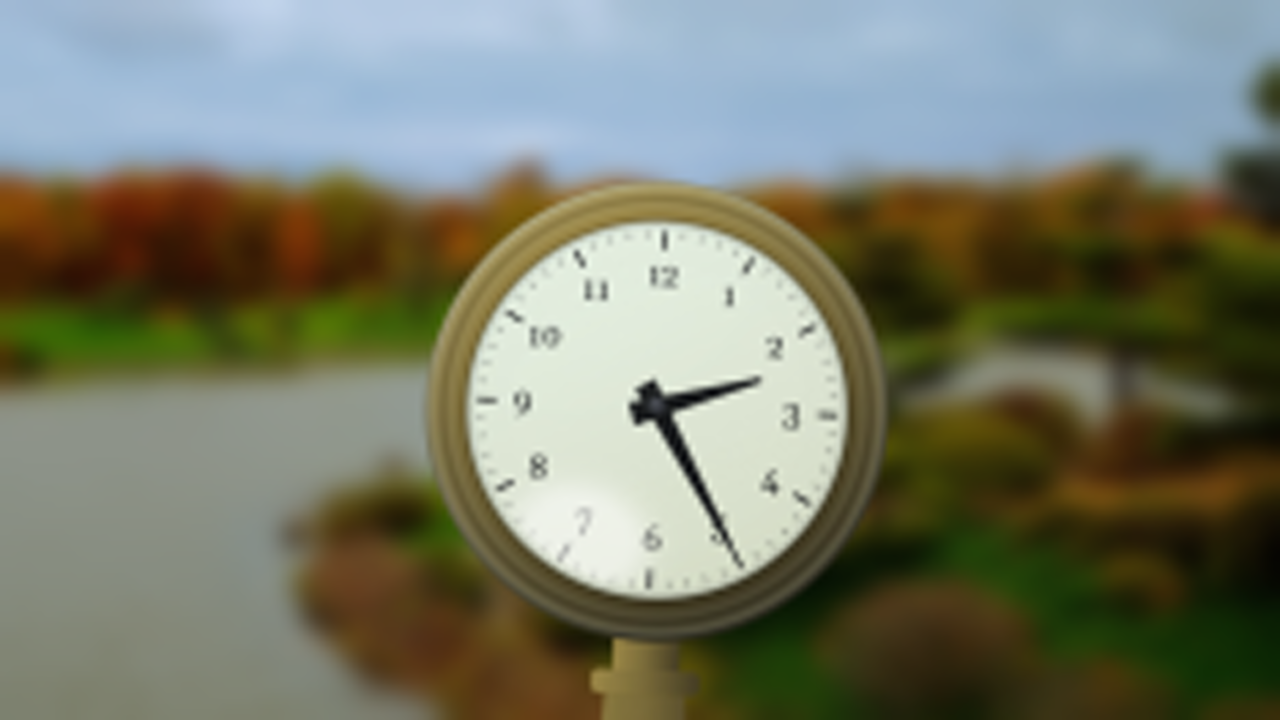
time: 2:25
